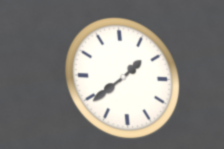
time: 1:39
